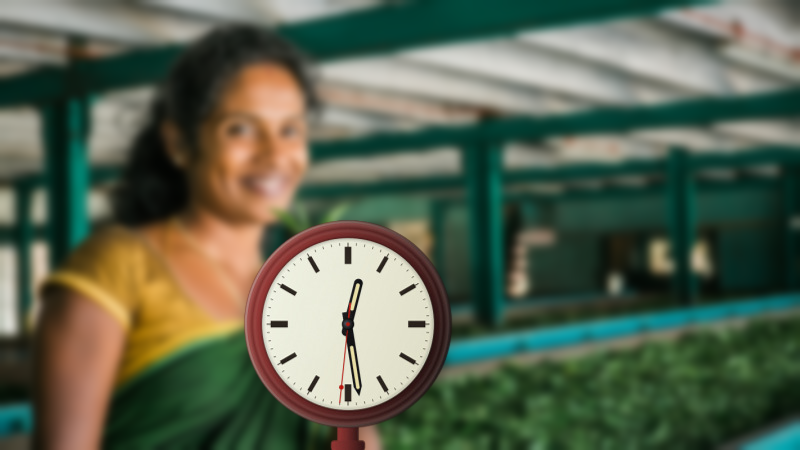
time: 12:28:31
